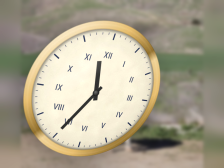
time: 11:35
